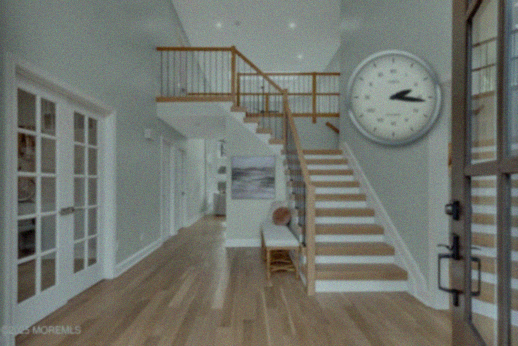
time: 2:16
